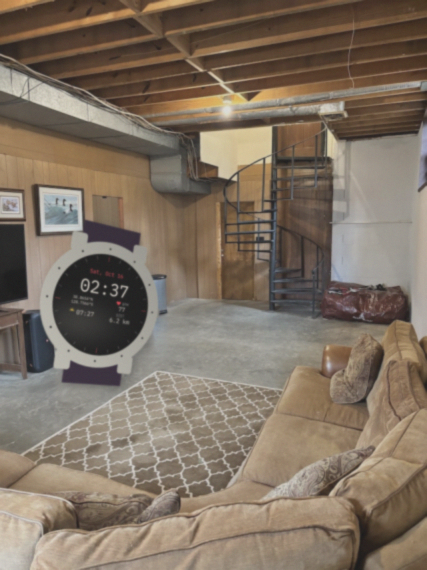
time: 2:37
